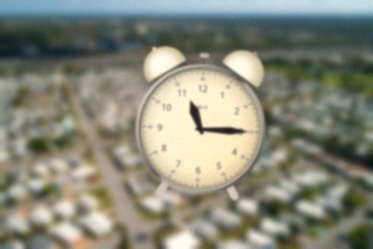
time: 11:15
